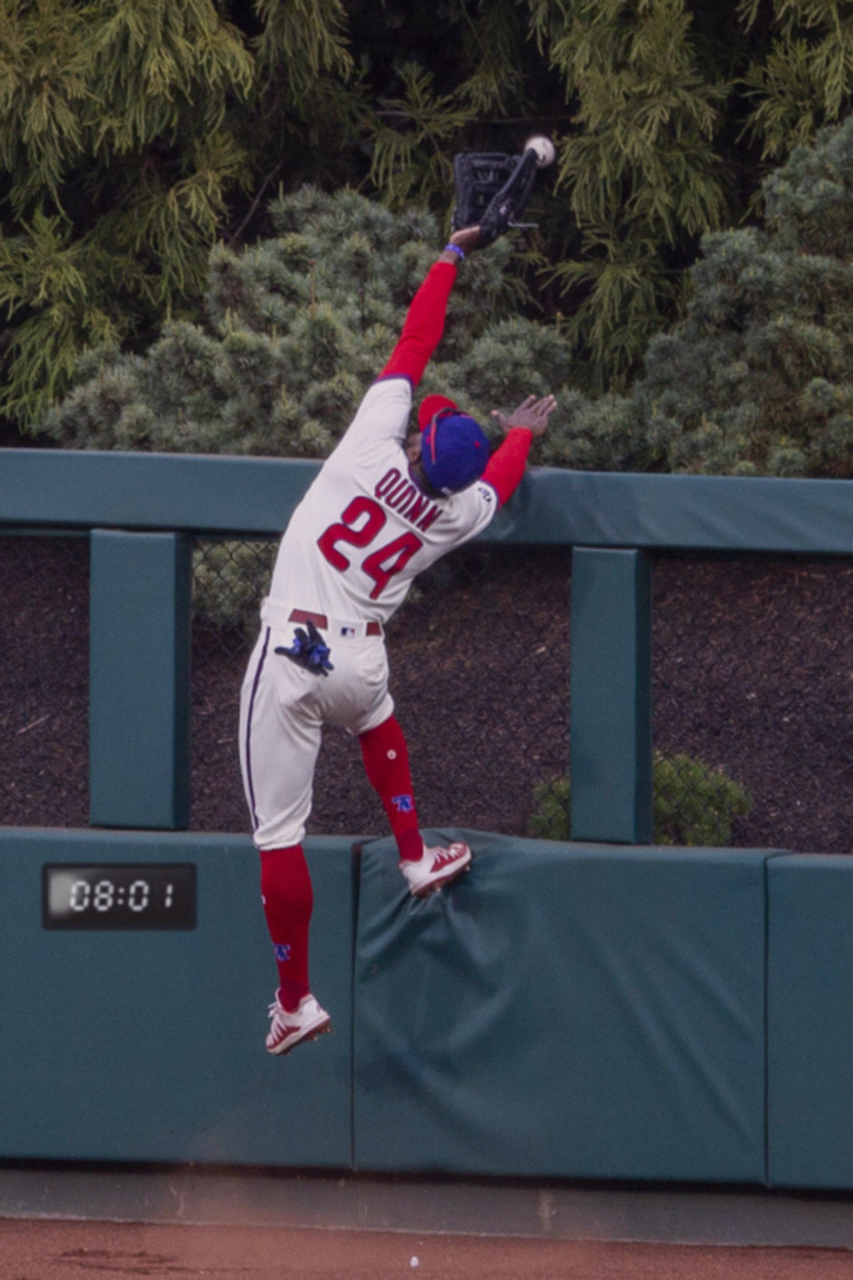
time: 8:01
